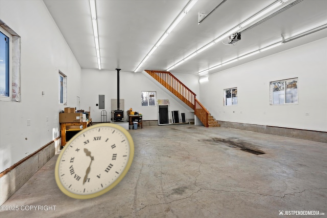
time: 10:31
